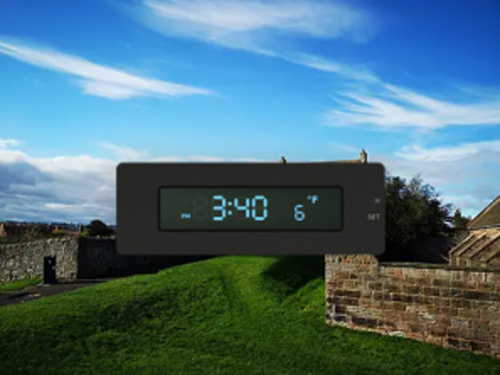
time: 3:40
